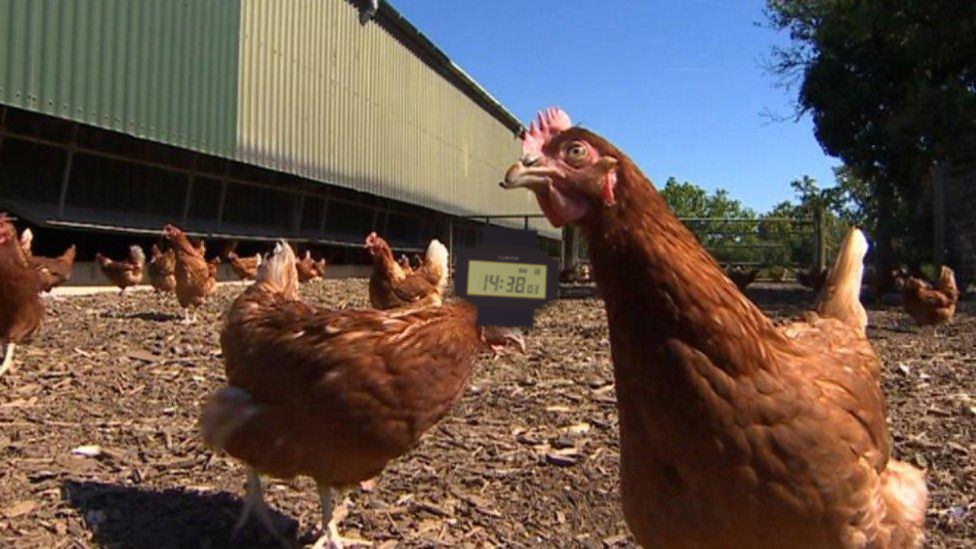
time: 14:38
